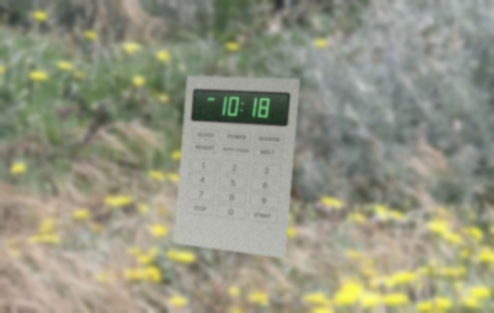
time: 10:18
